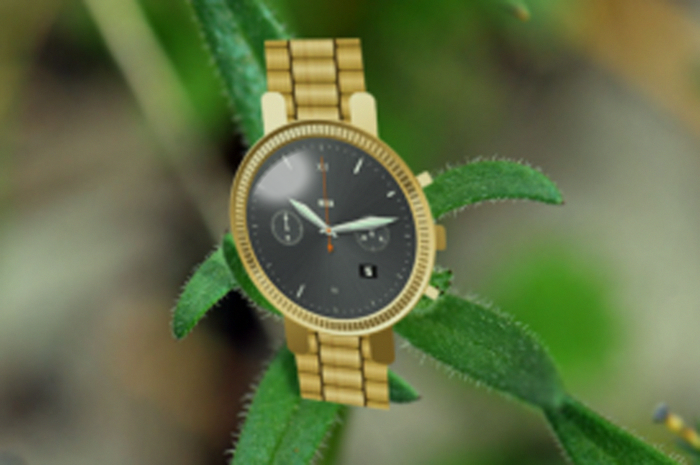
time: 10:13
